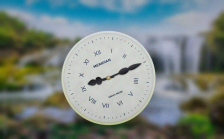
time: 9:15
